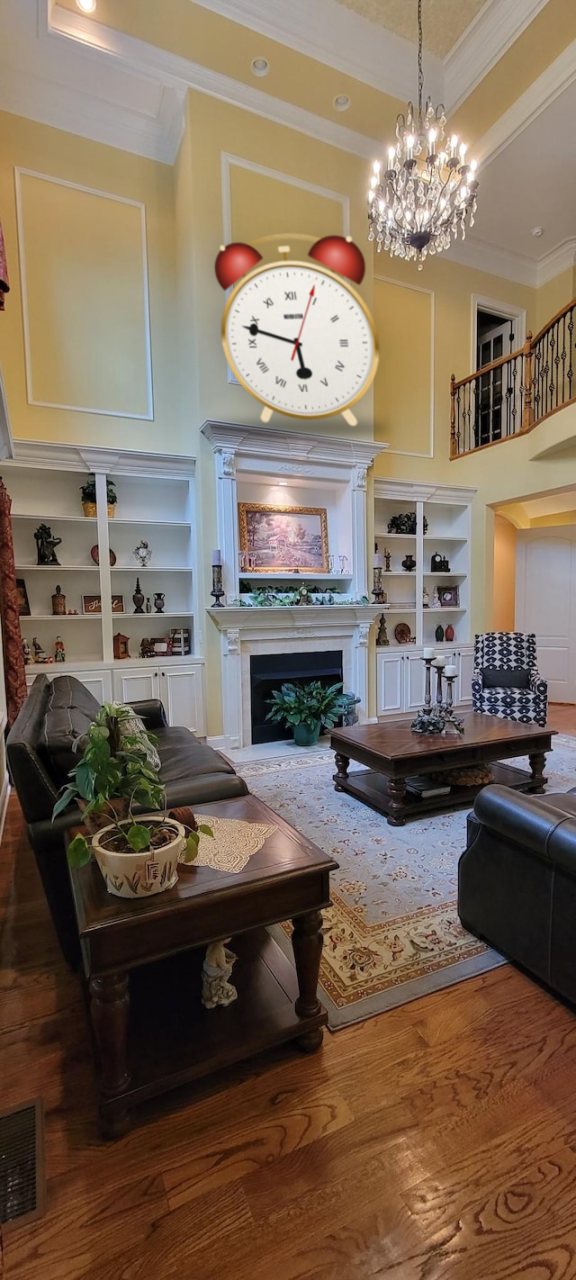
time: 5:48:04
